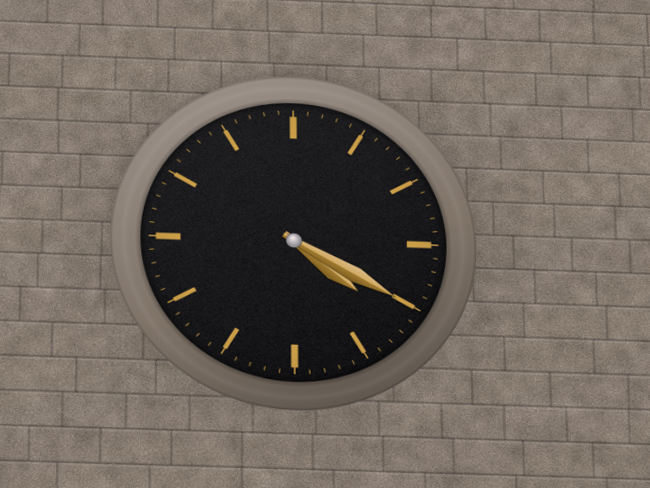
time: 4:20
